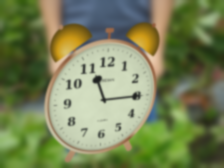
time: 11:15
